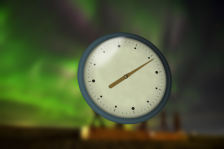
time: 8:11
